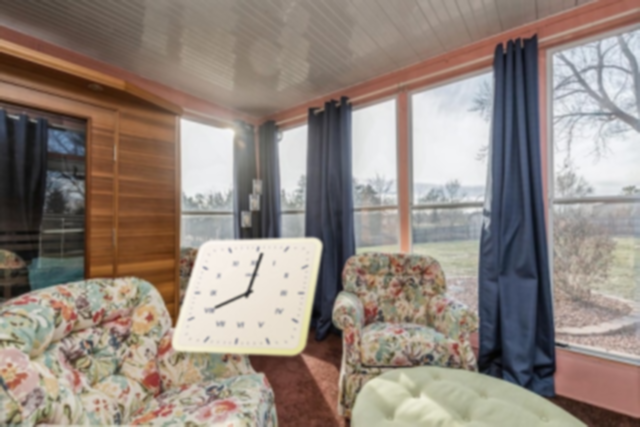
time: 8:01
